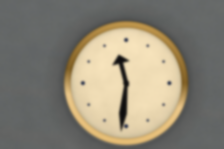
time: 11:31
